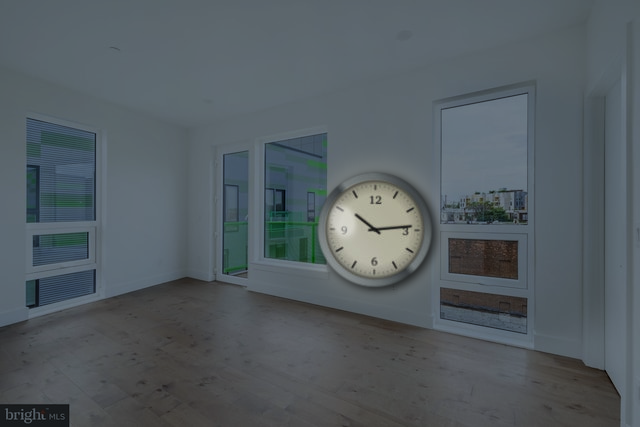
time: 10:14
